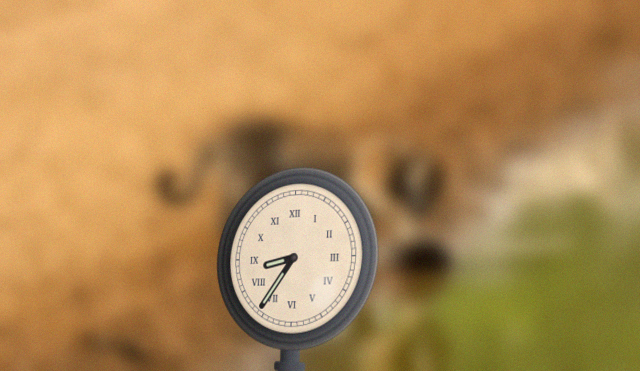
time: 8:36
